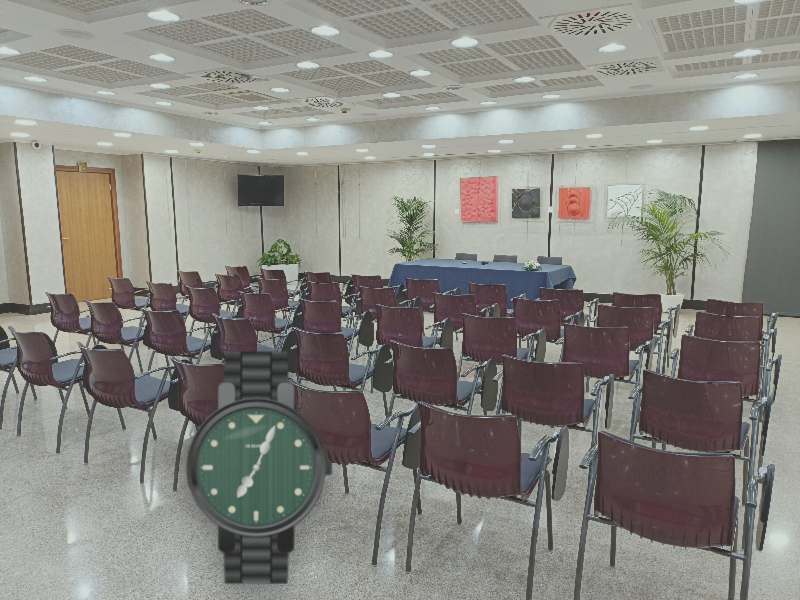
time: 7:04
